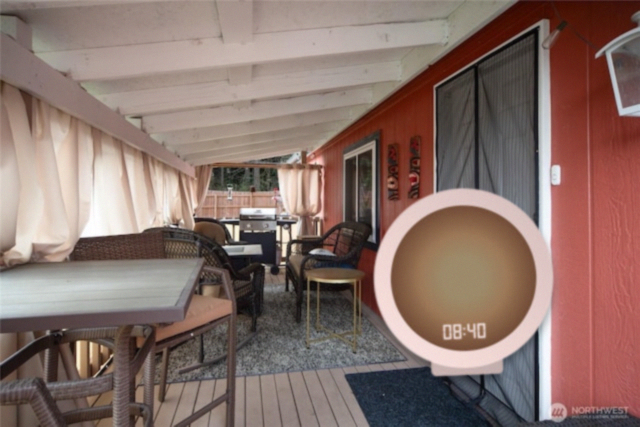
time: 8:40
